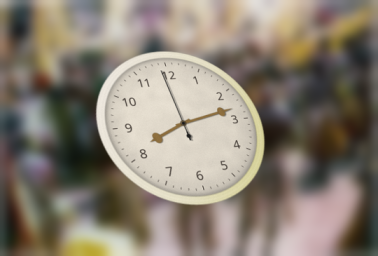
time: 8:12:59
